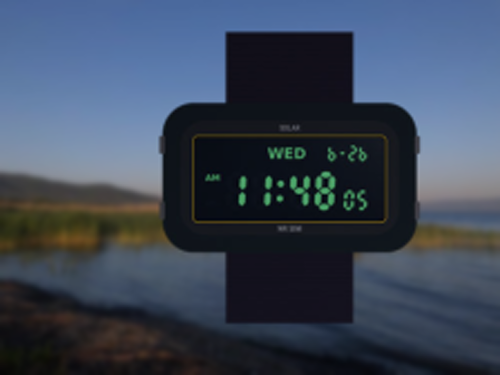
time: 11:48:05
